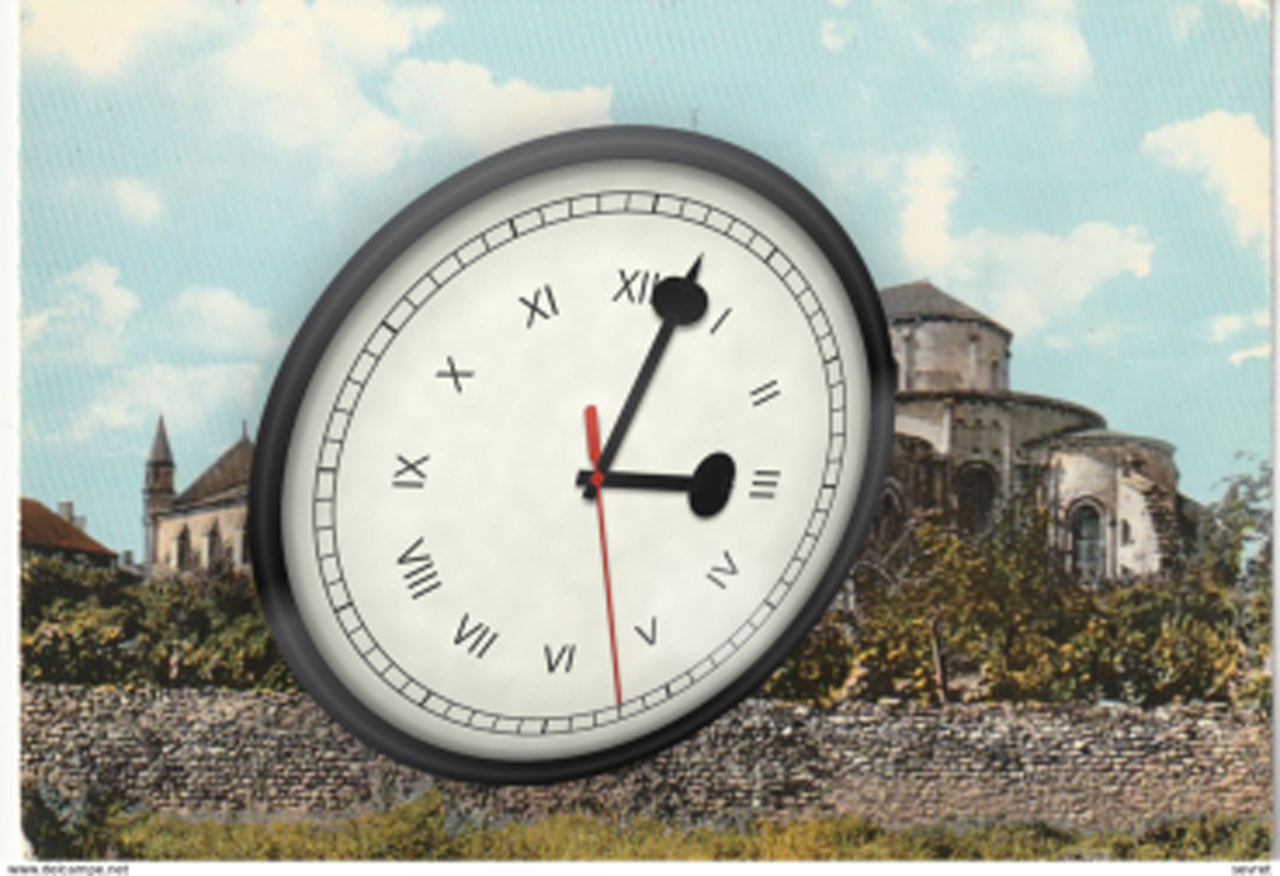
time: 3:02:27
